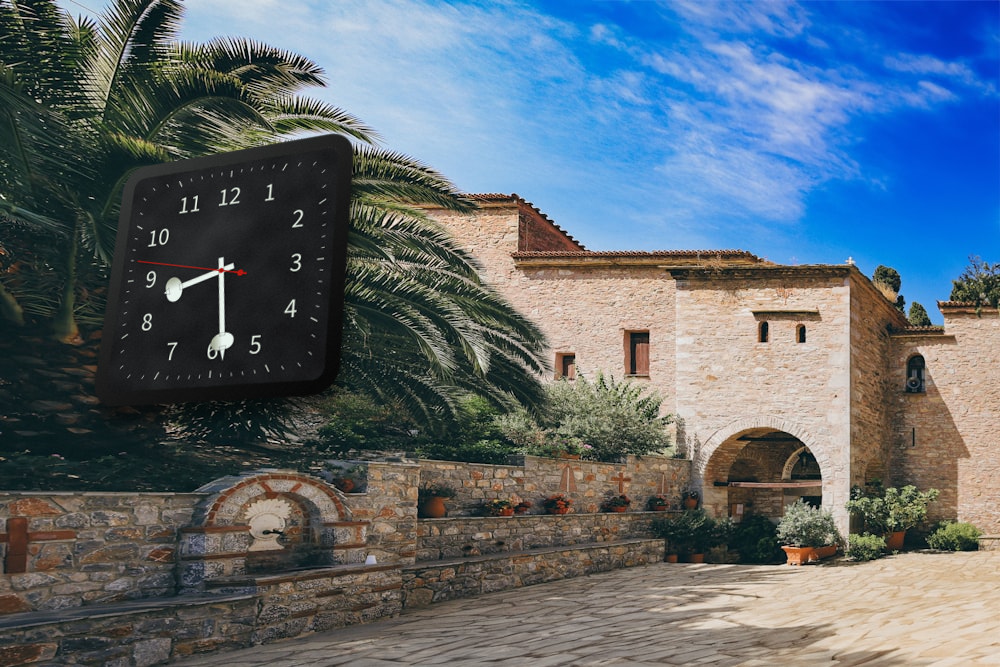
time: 8:28:47
